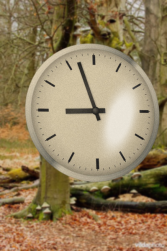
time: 8:57
